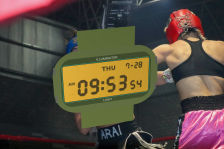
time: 9:53:54
